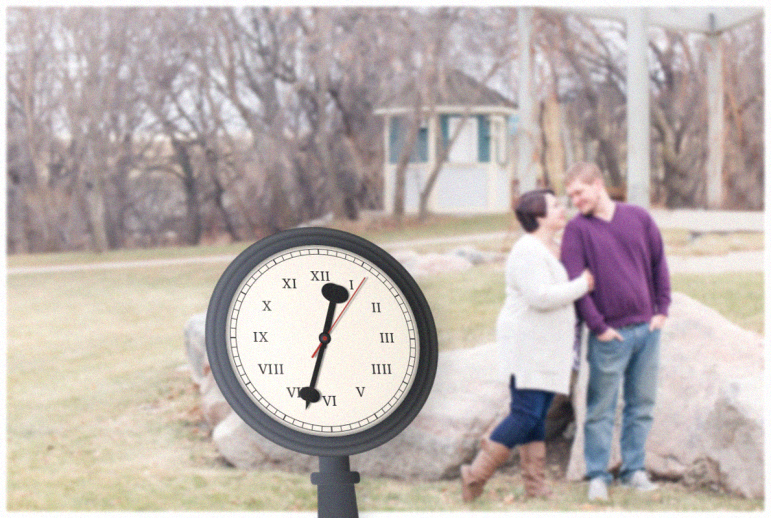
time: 12:33:06
